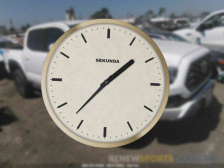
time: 1:37
